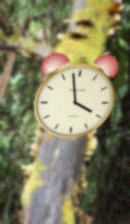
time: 3:58
